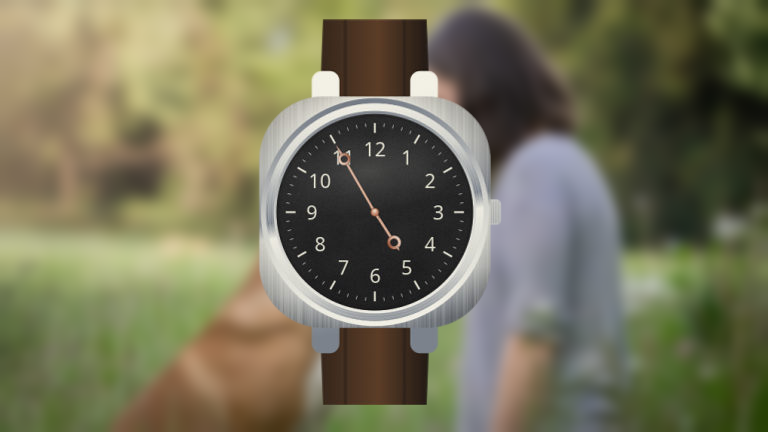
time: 4:55
